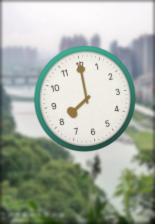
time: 8:00
